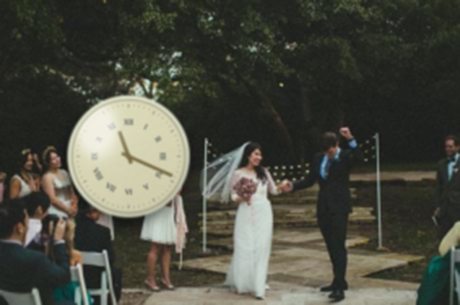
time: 11:19
